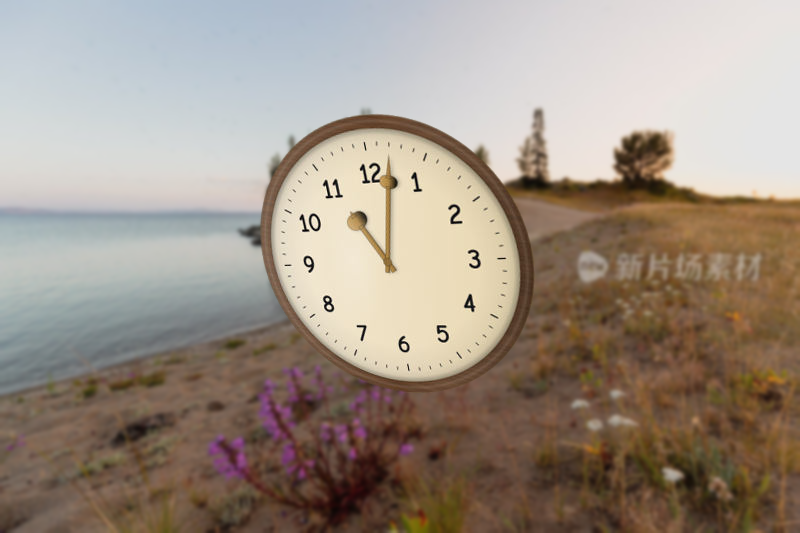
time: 11:02
